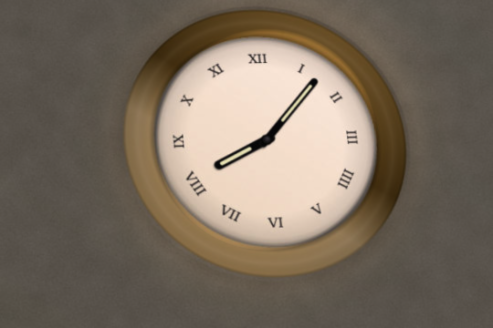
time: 8:07
